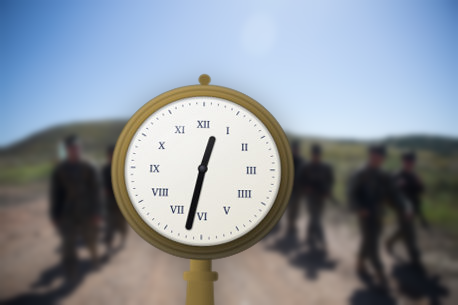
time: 12:32
